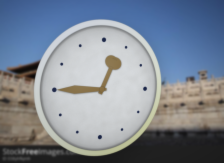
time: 12:45
